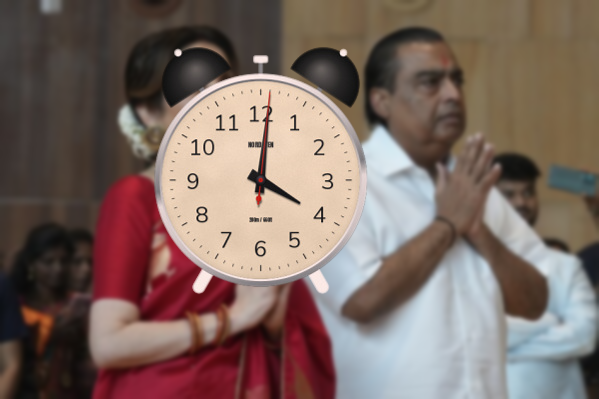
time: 4:01:01
